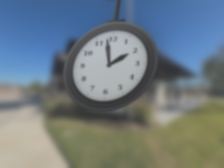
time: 1:58
